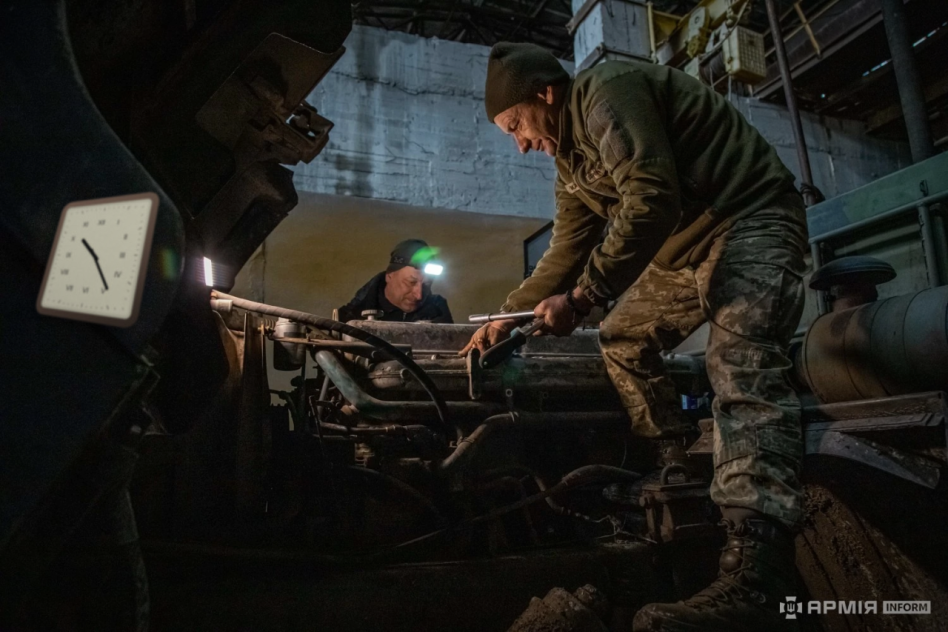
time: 10:24
